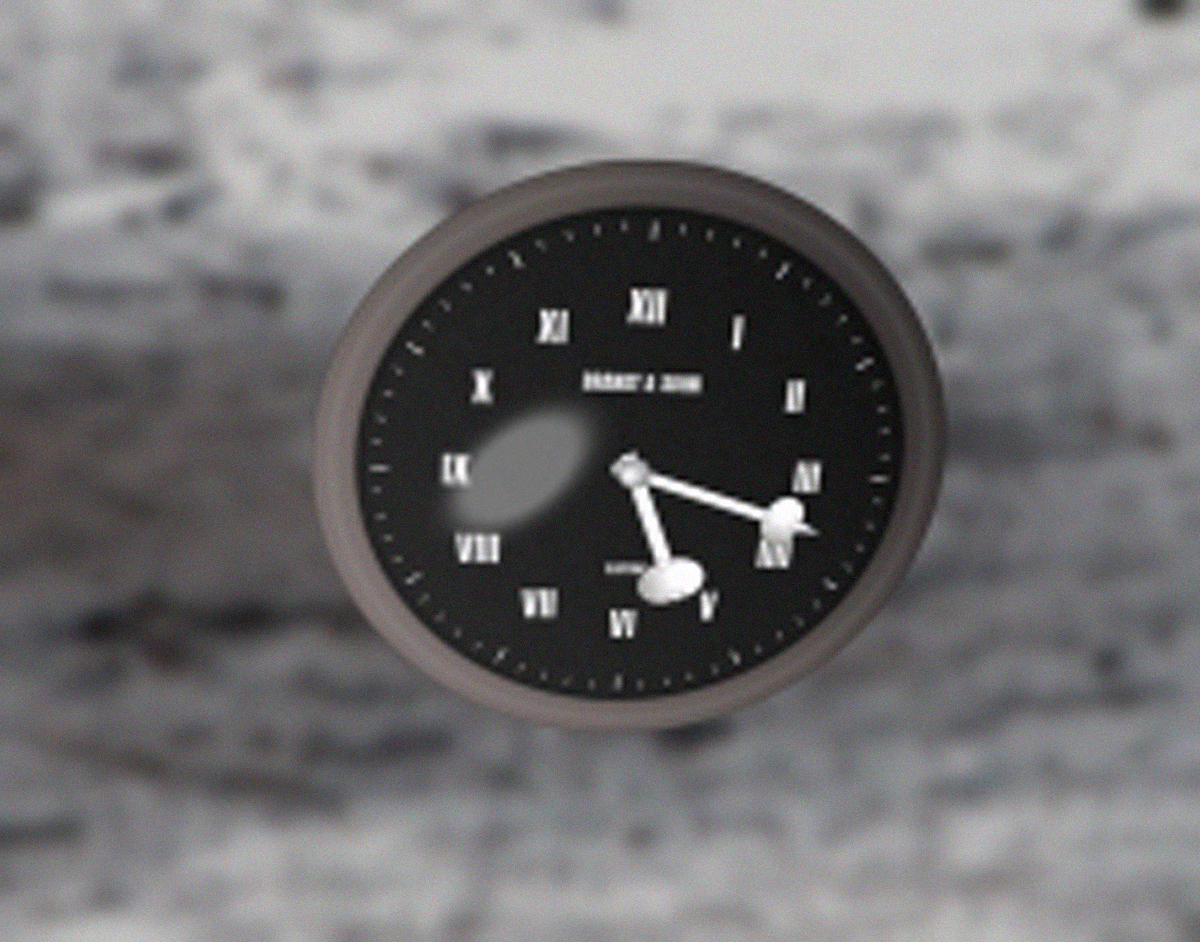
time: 5:18
